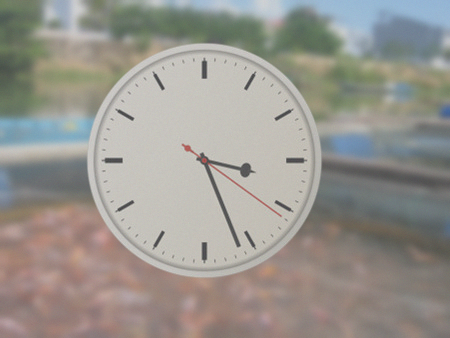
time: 3:26:21
